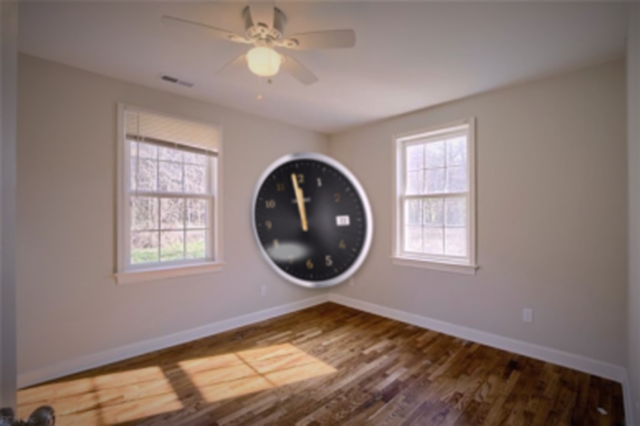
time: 11:59
